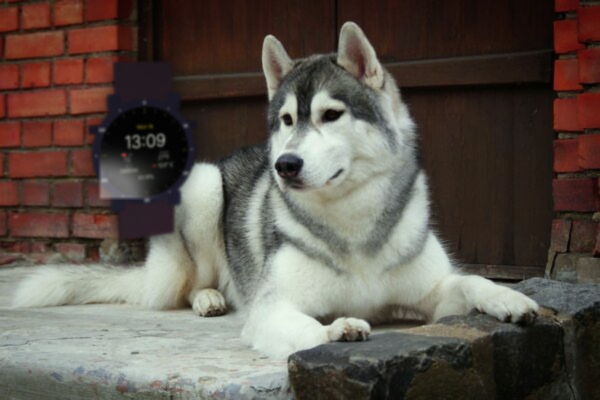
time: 13:09
